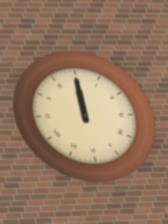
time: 12:00
